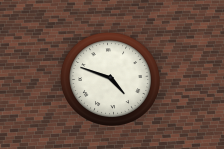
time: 4:49
